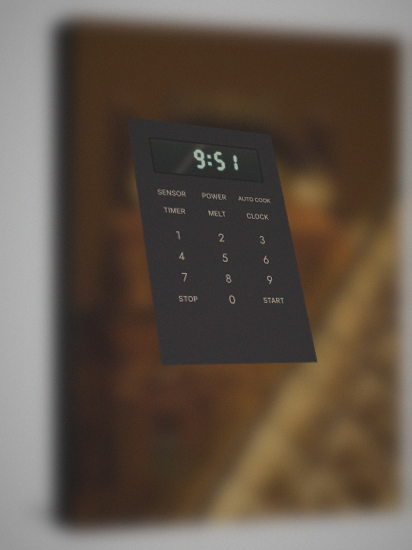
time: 9:51
